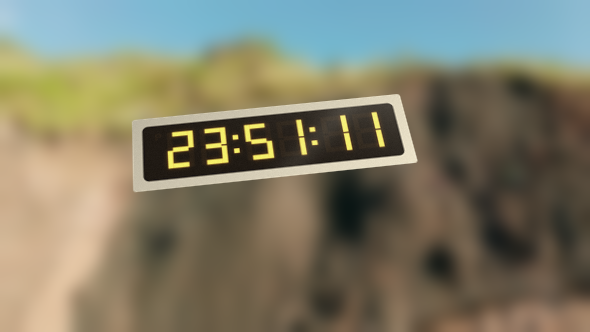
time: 23:51:11
